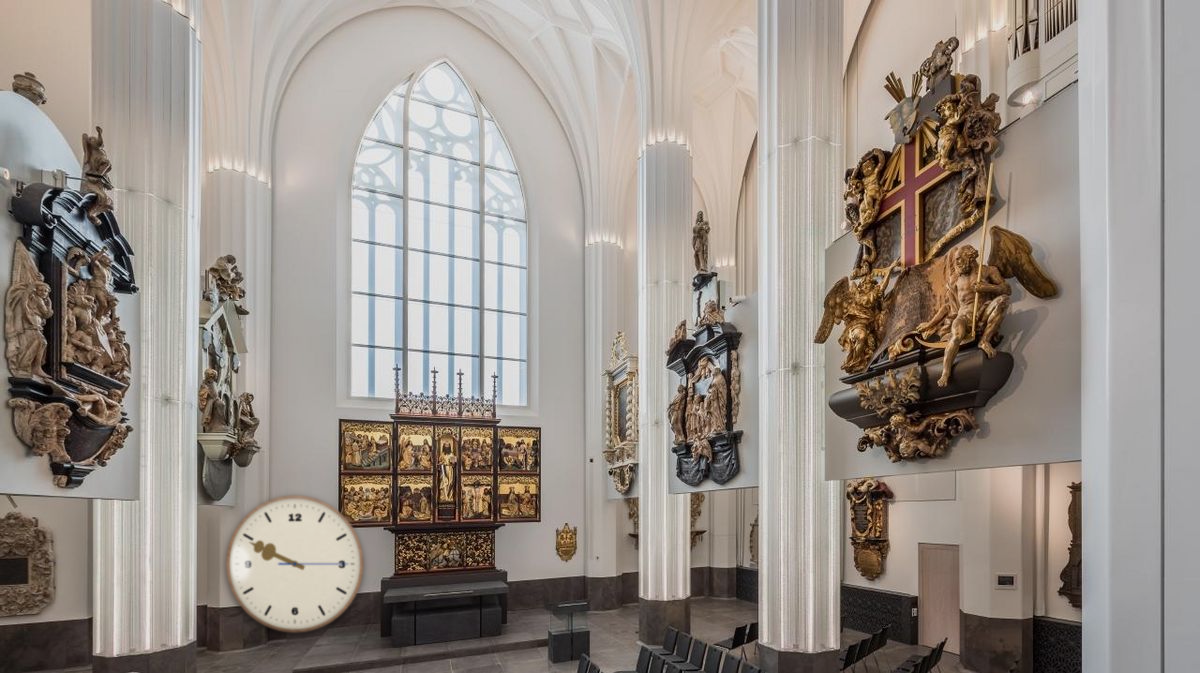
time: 9:49:15
